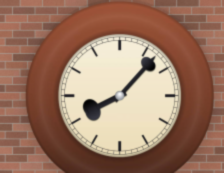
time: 8:07
